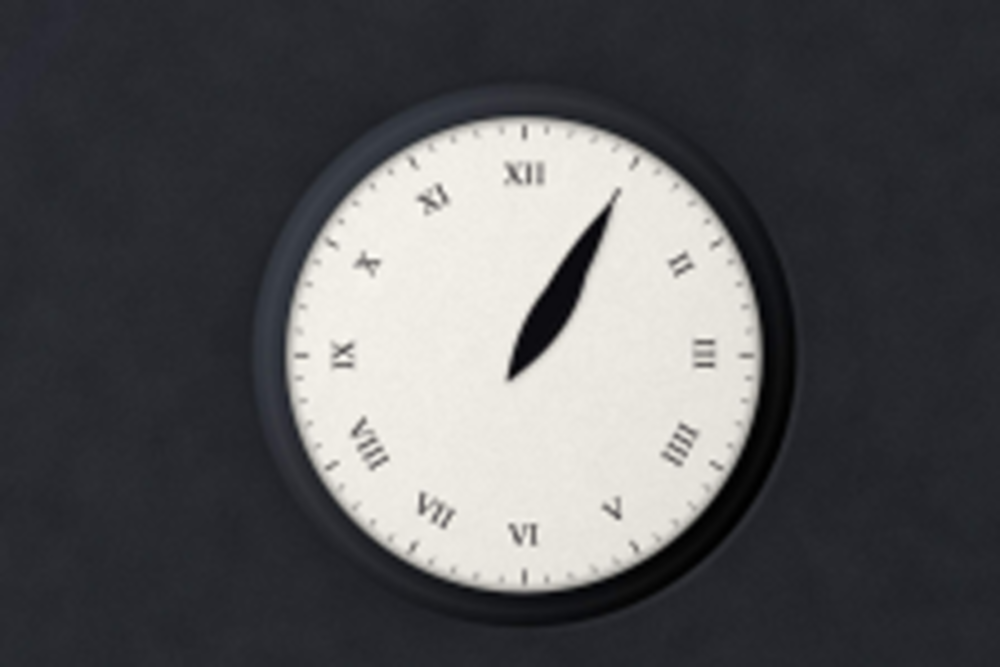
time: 1:05
